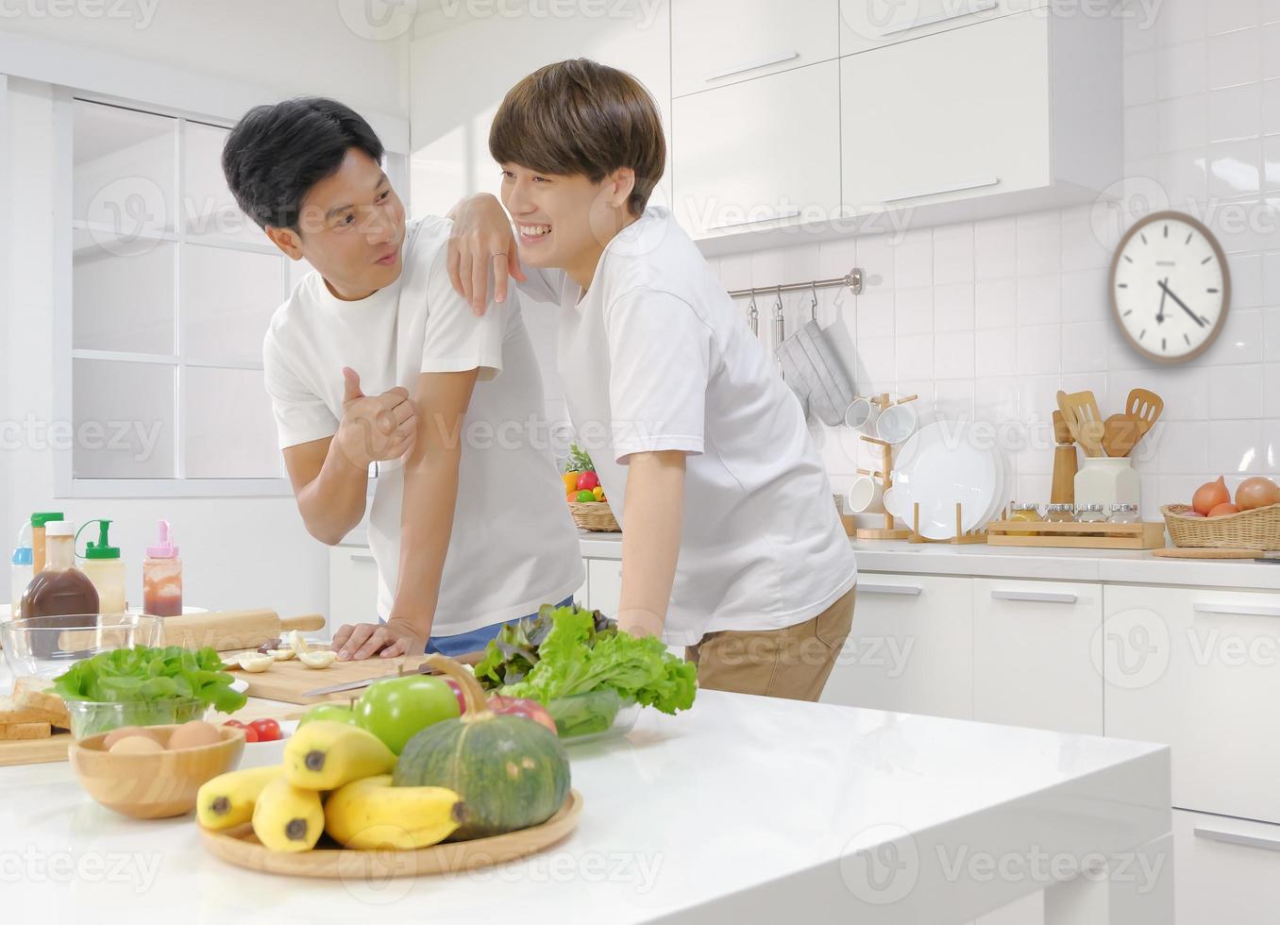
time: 6:21
